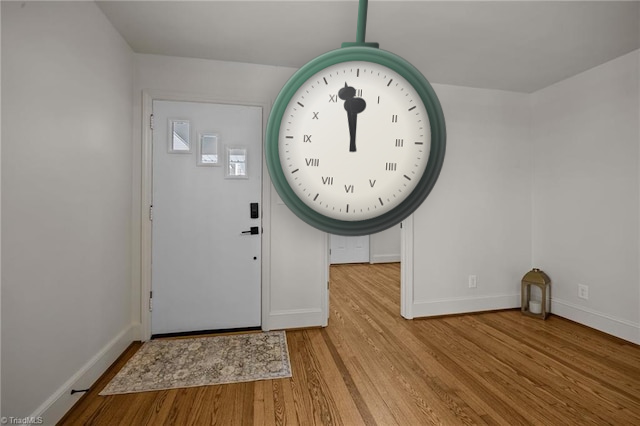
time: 11:58
